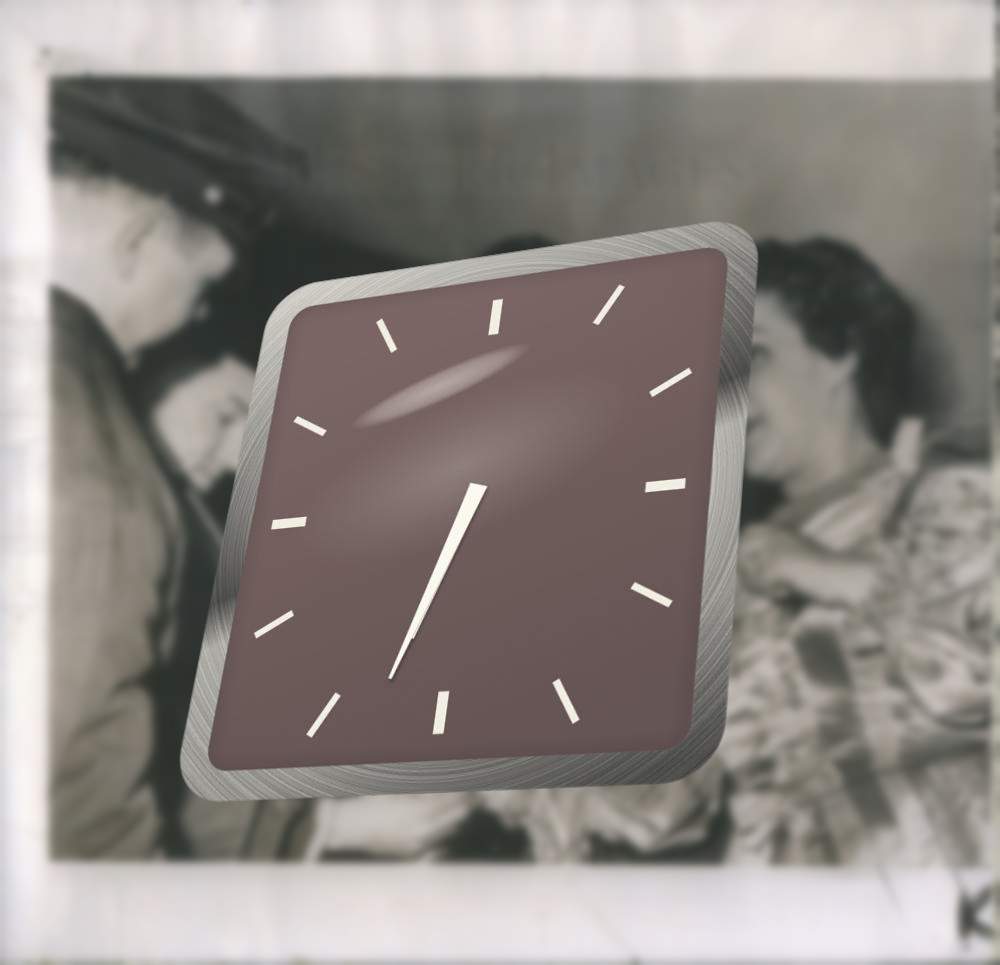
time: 6:33
